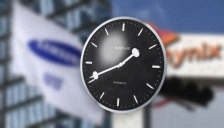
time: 1:41
